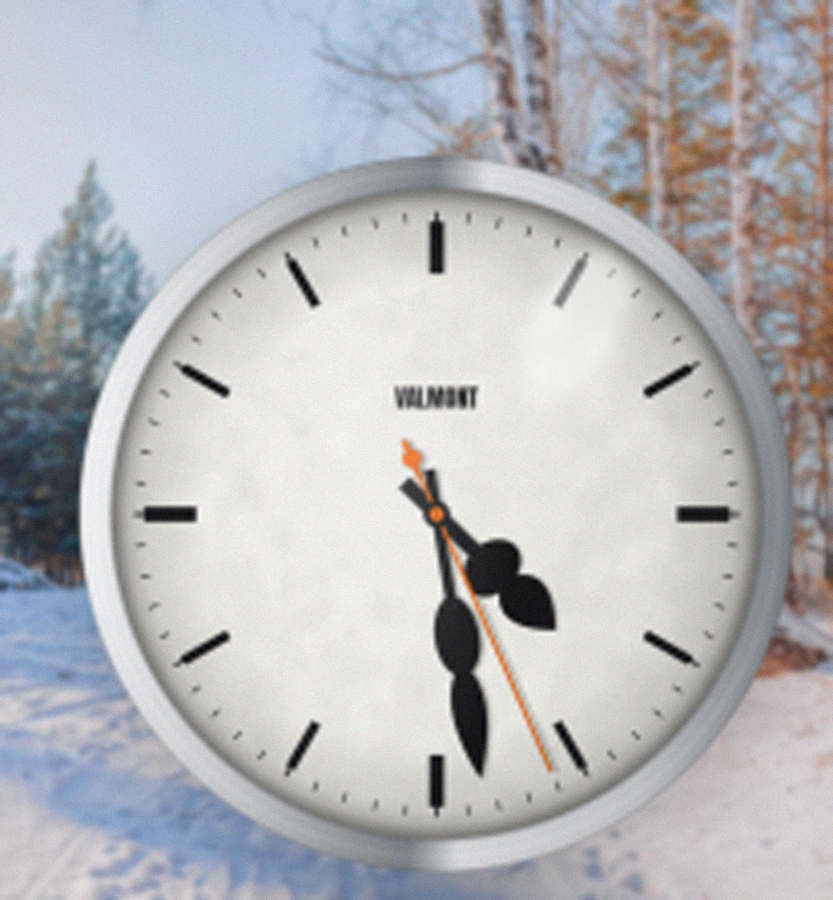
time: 4:28:26
